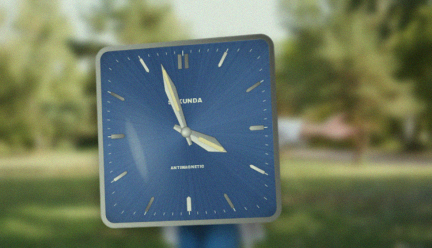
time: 3:57
